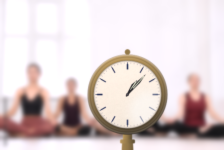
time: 1:07
